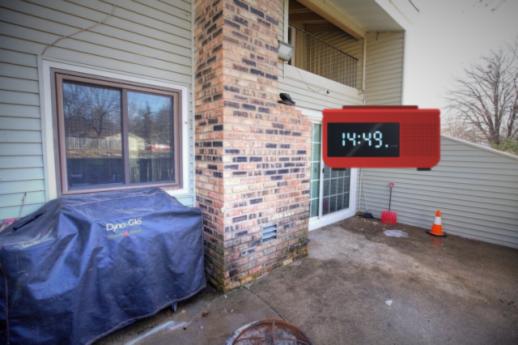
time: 14:49
